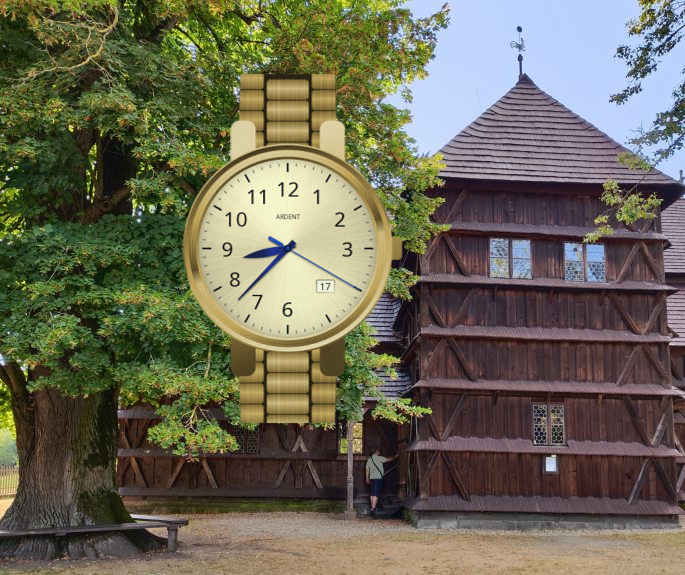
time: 8:37:20
